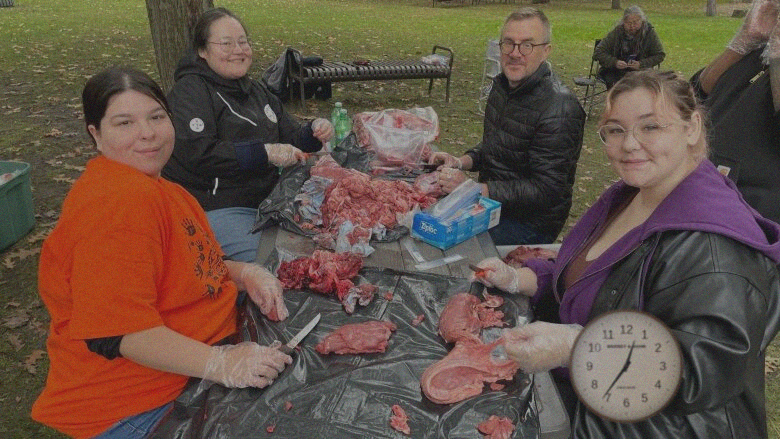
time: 12:36
